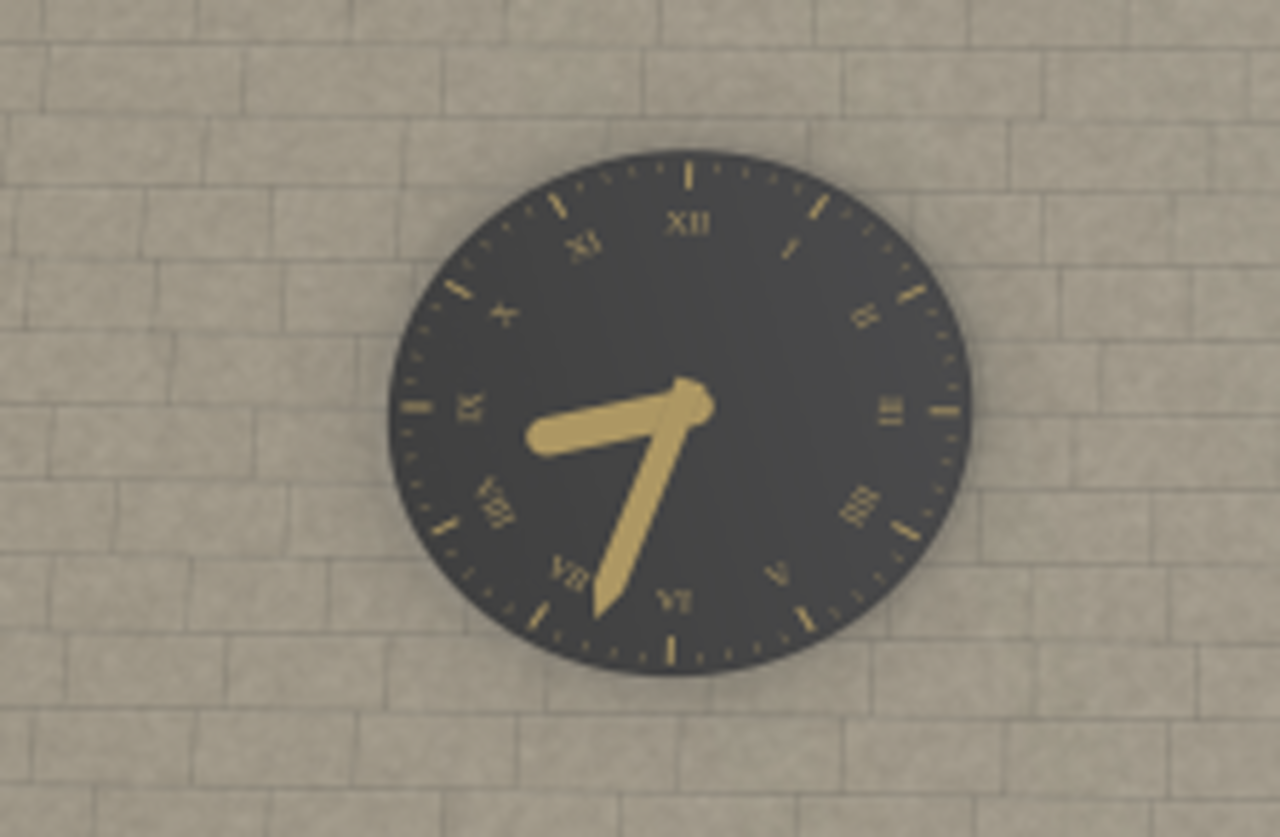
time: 8:33
